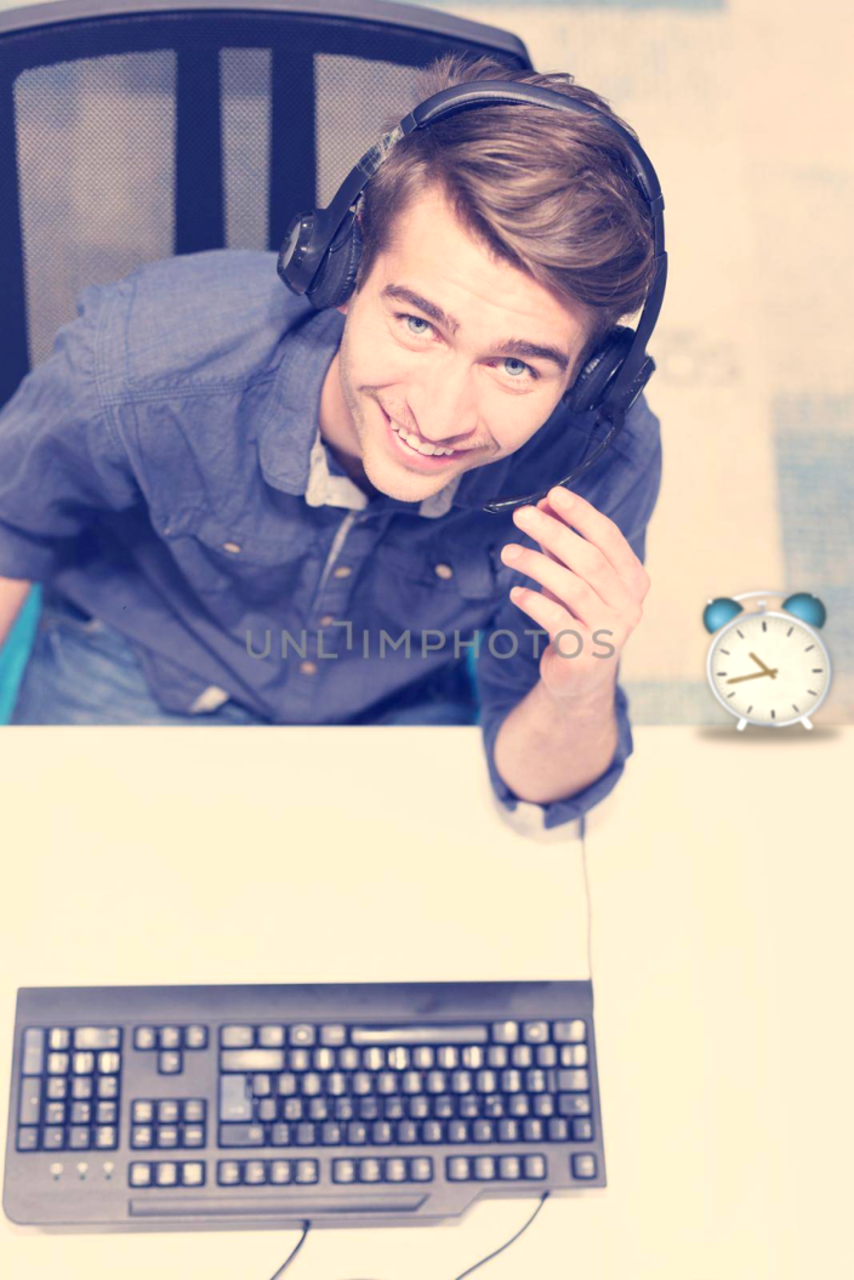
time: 10:43
